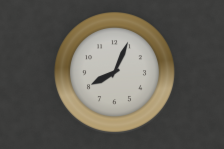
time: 8:04
